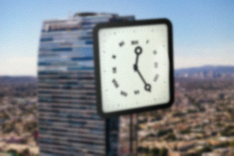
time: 12:25
